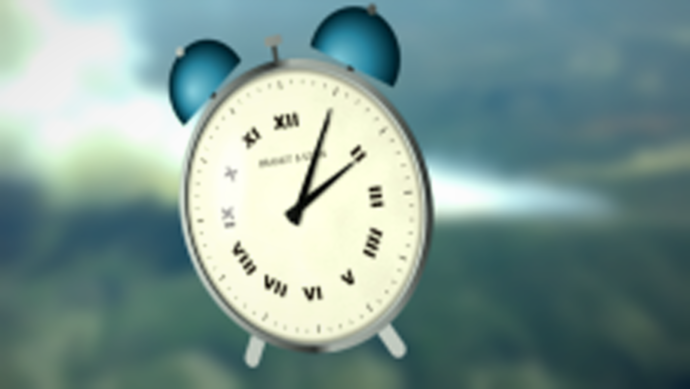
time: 2:05
